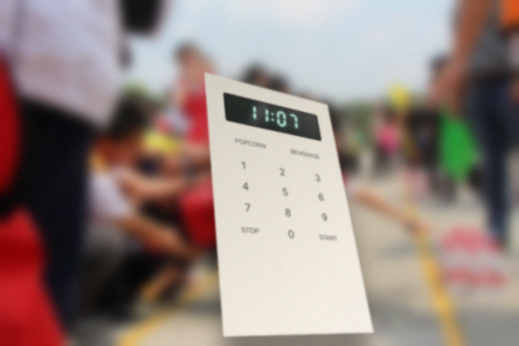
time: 11:07
